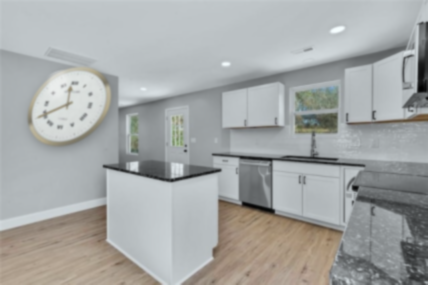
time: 11:40
